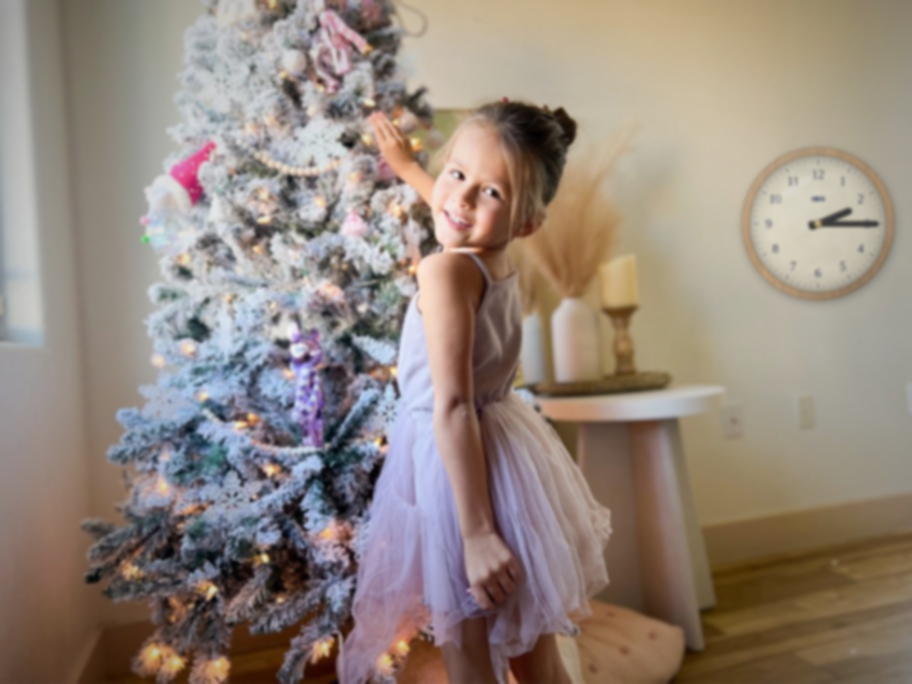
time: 2:15
